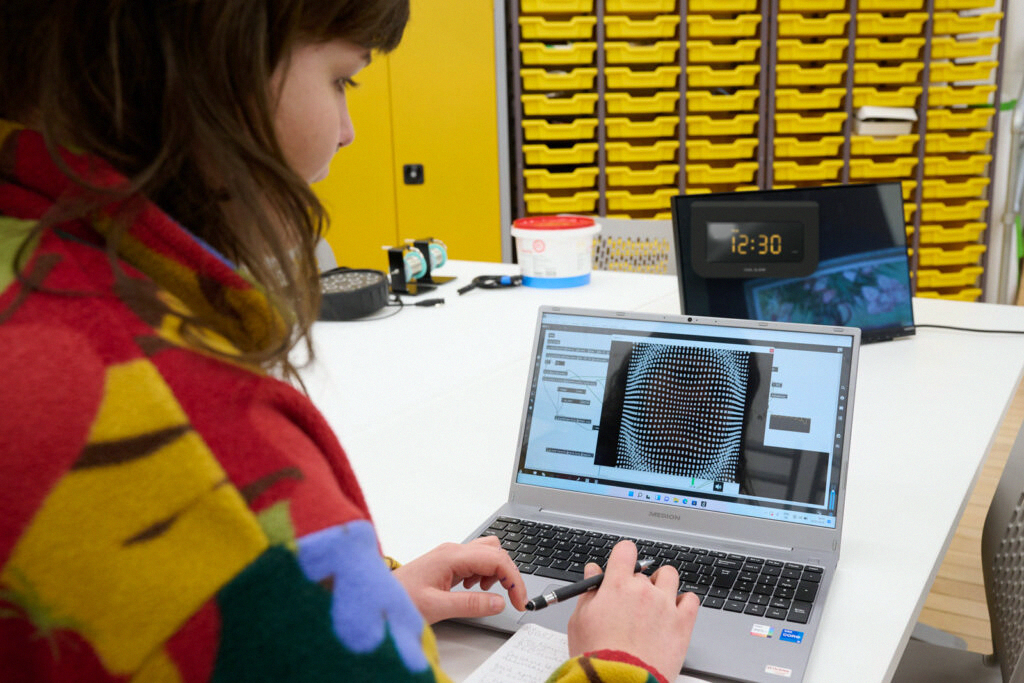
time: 12:30
